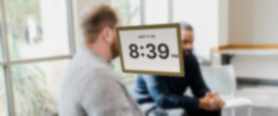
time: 8:39
